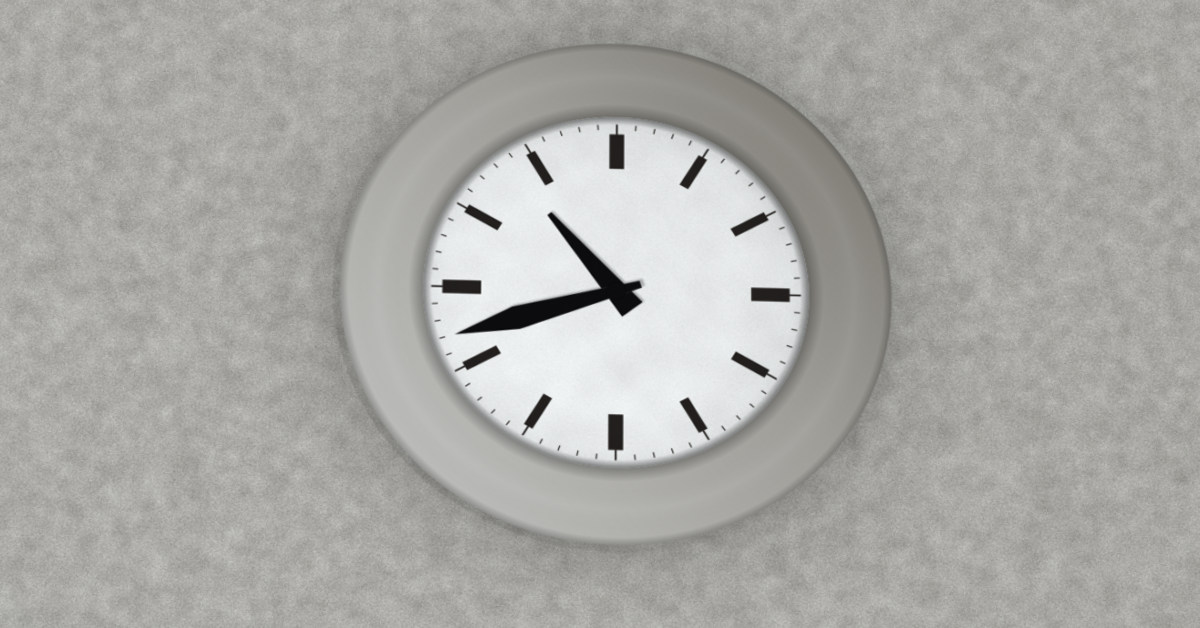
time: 10:42
